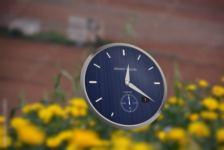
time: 12:21
